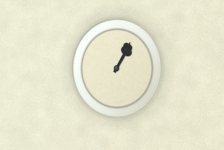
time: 1:05
